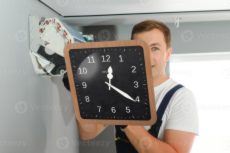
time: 12:21
